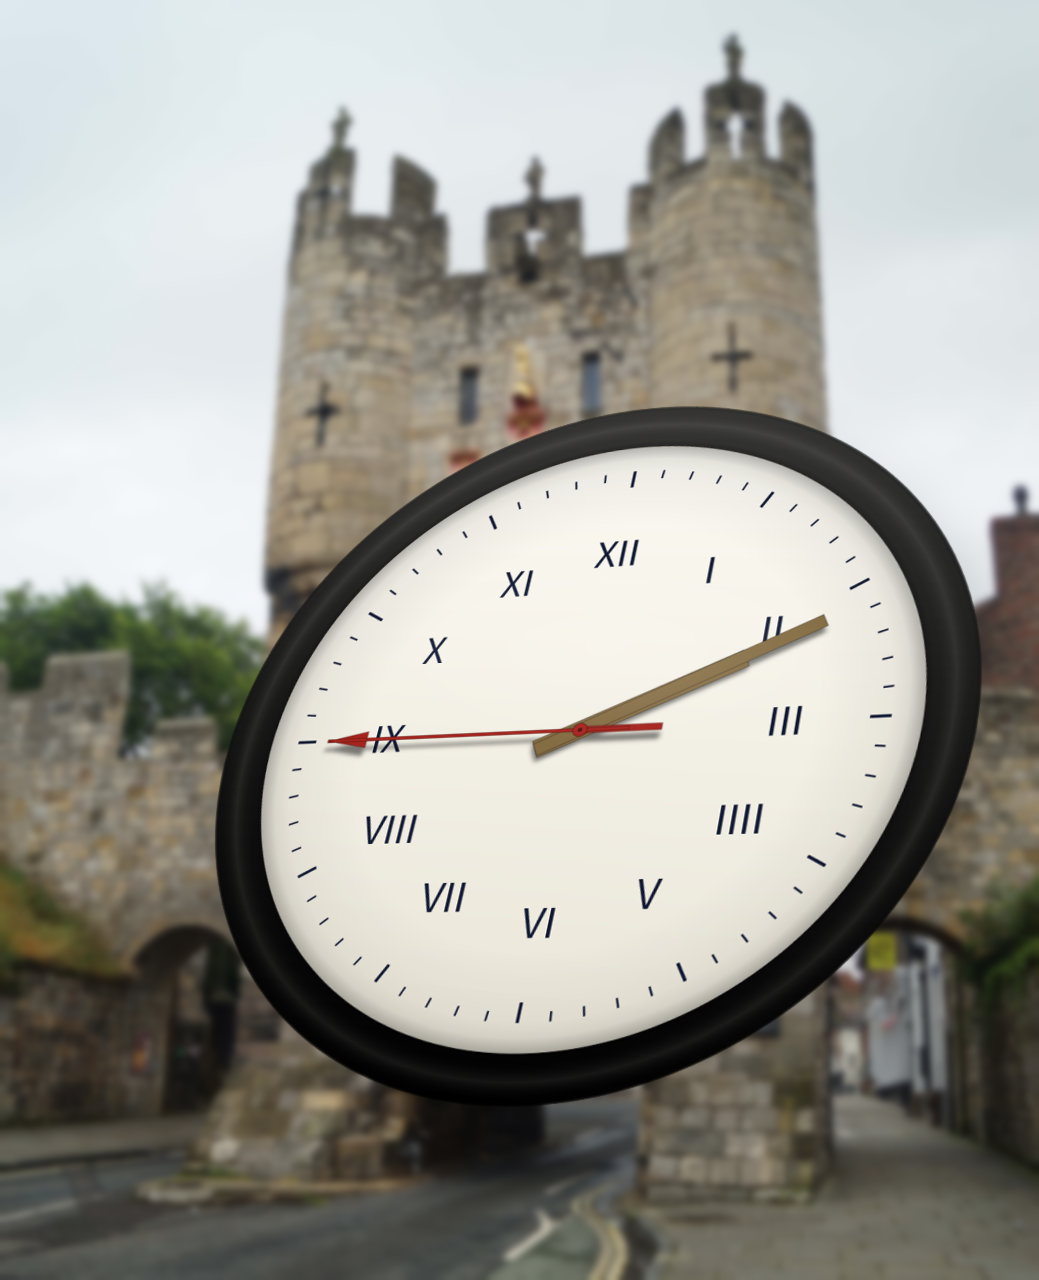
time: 2:10:45
